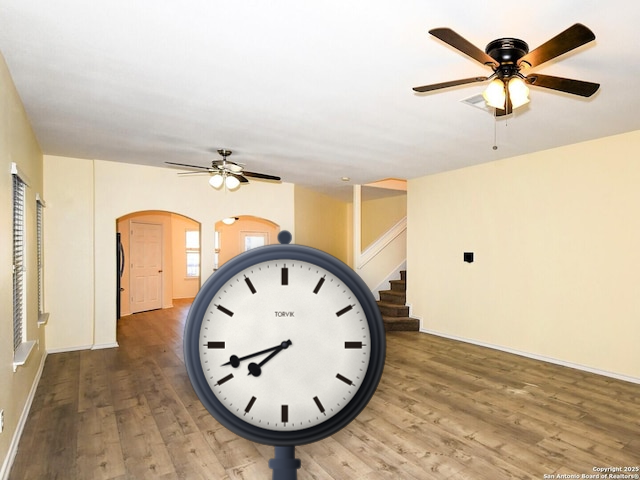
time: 7:42
